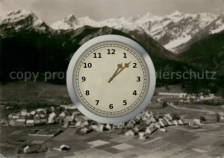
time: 1:08
